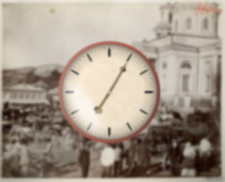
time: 7:05
